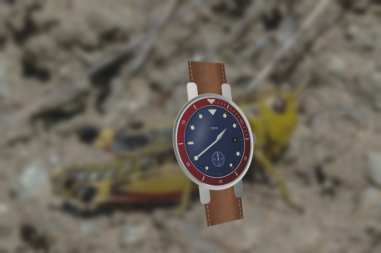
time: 1:40
